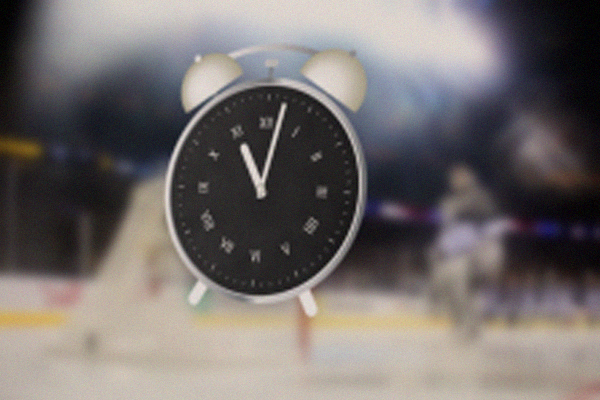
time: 11:02
